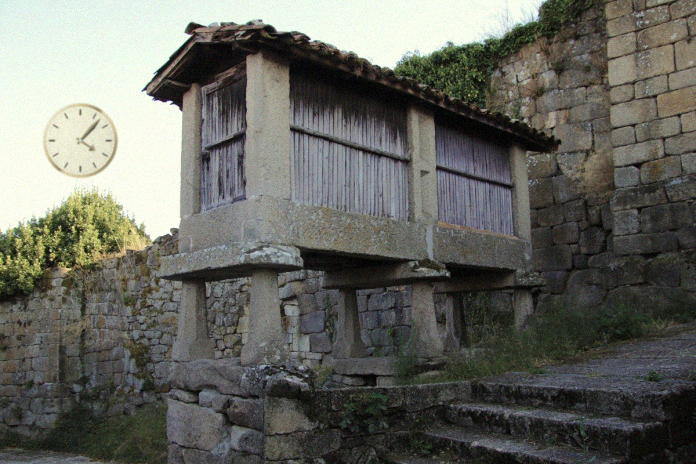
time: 4:07
